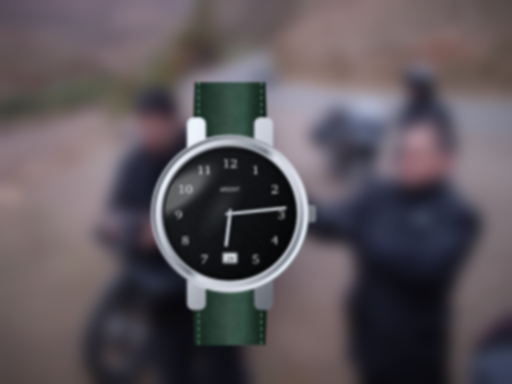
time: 6:14
